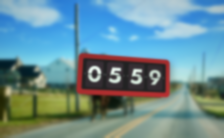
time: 5:59
